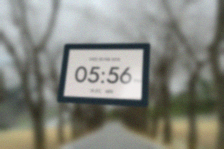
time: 5:56
